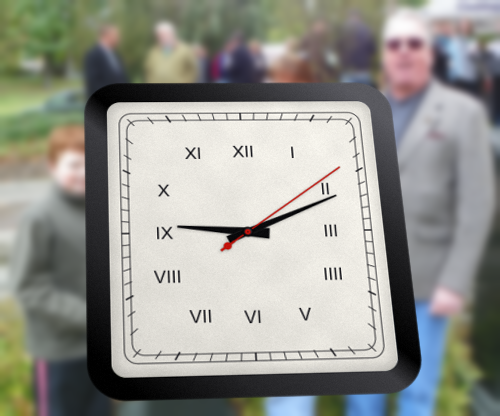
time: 9:11:09
